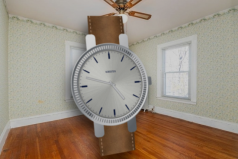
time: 4:48
